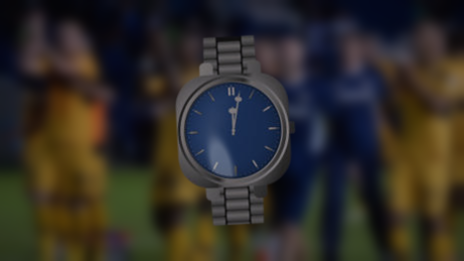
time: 12:02
